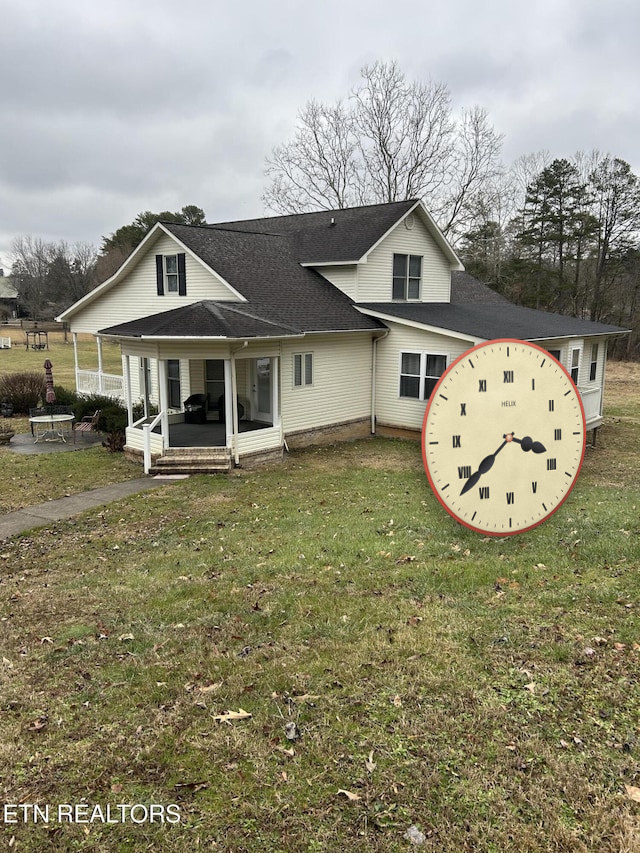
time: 3:38
